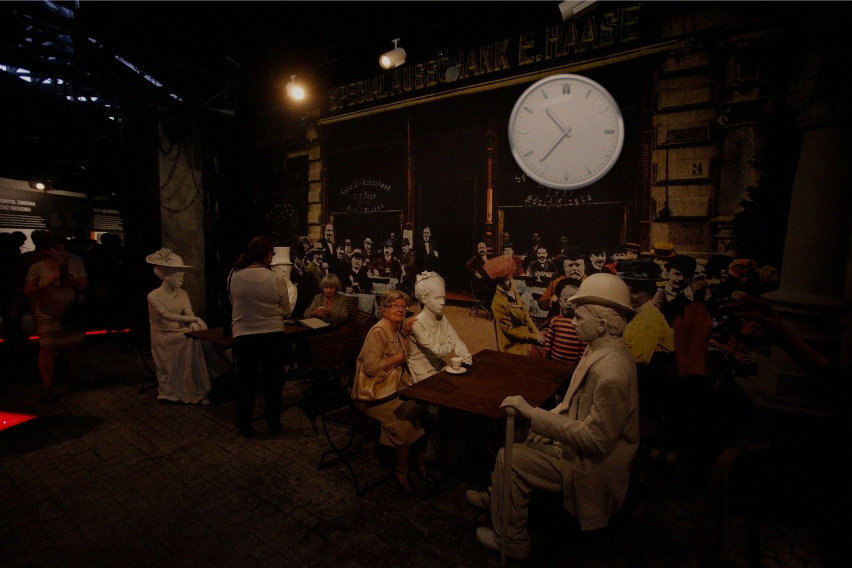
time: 10:37
